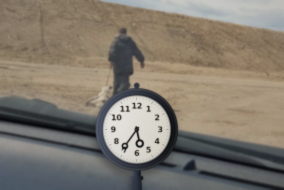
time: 5:36
